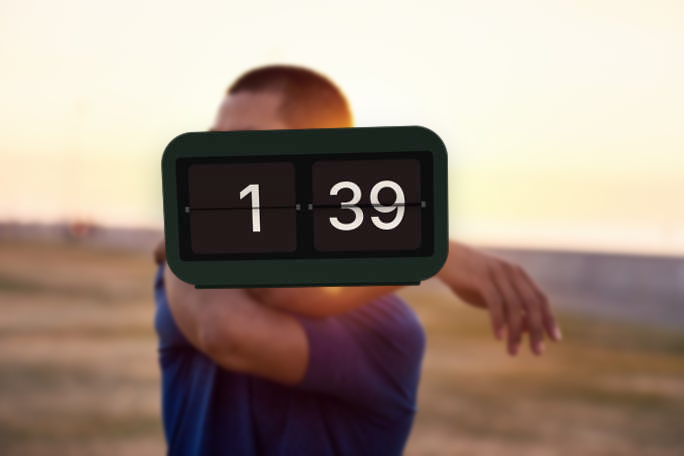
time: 1:39
